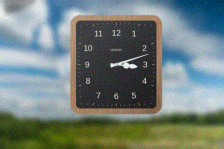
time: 3:12
